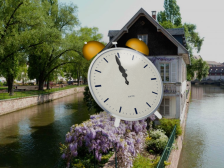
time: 11:59
